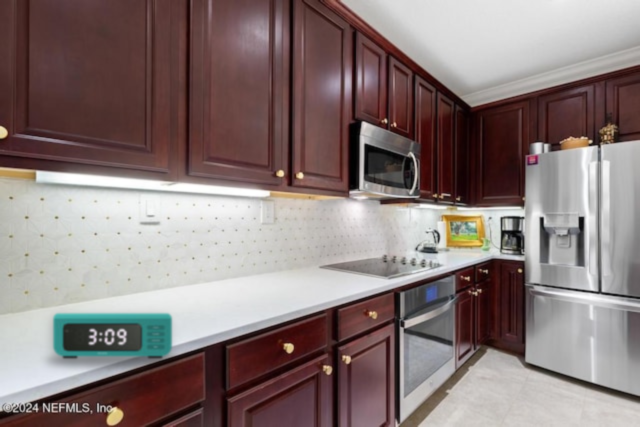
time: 3:09
